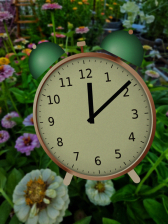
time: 12:09
